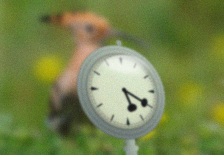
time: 5:20
